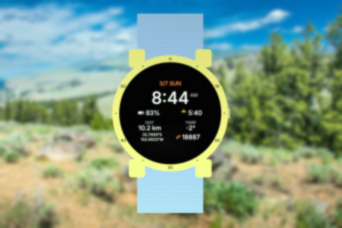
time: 8:44
